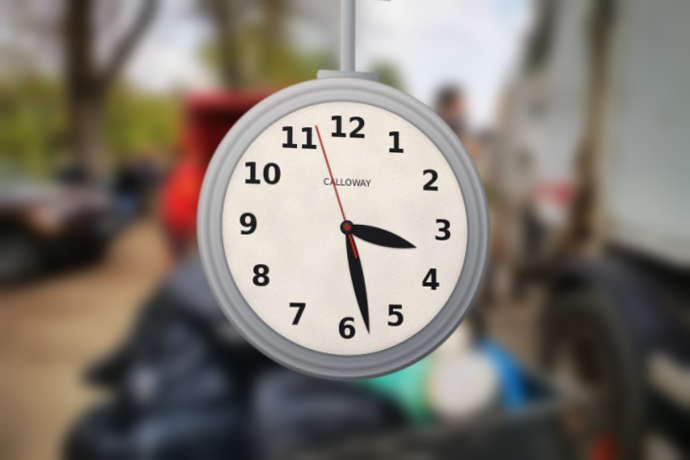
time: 3:27:57
